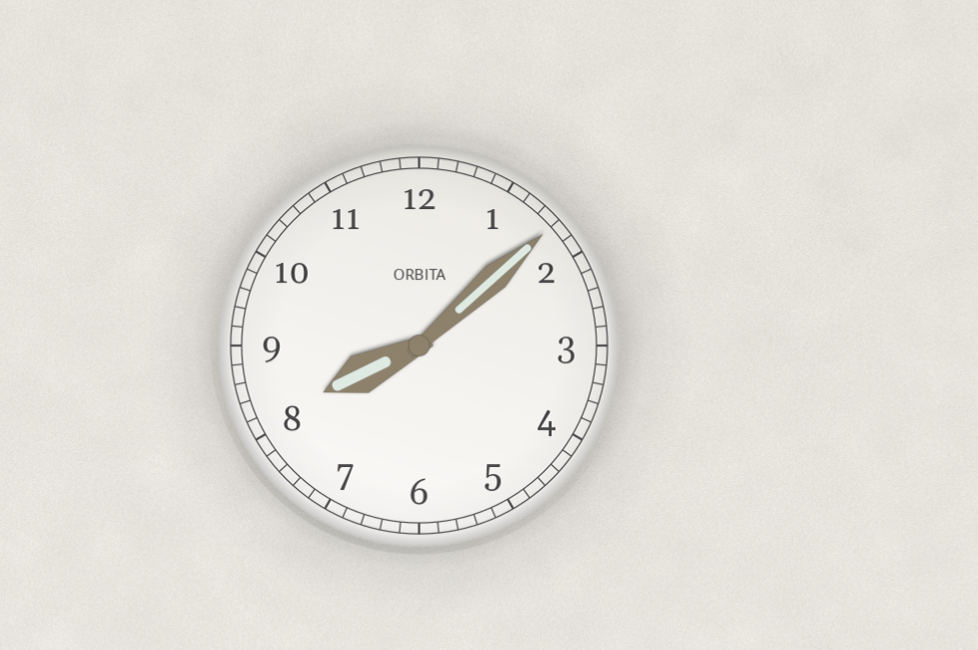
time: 8:08
